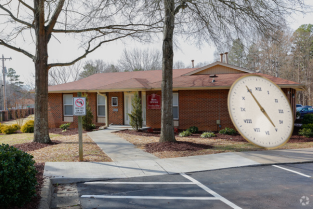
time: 4:55
